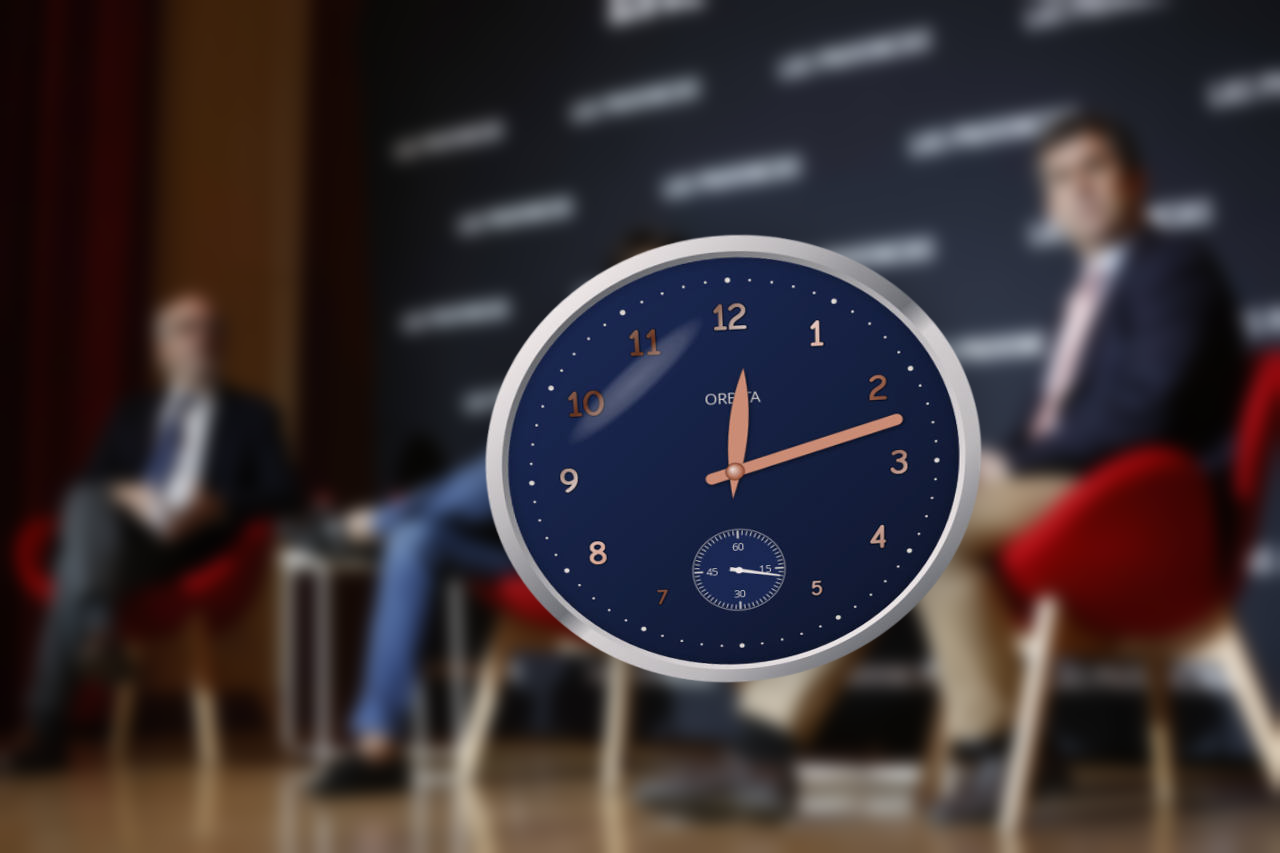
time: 12:12:17
